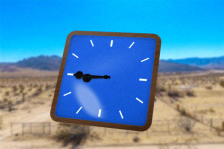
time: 8:45
